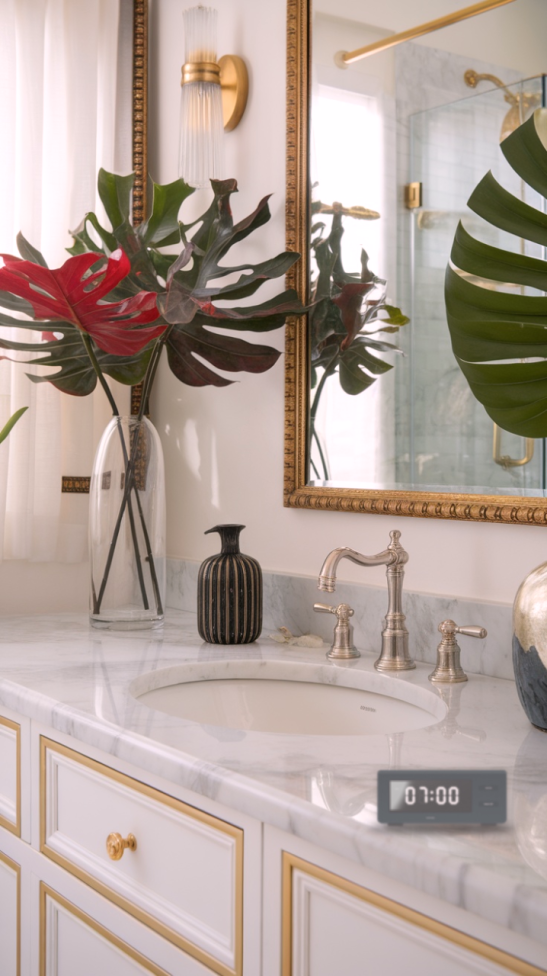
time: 7:00
